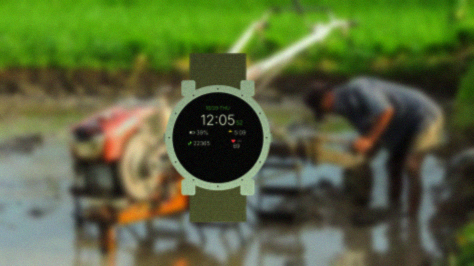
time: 12:05
